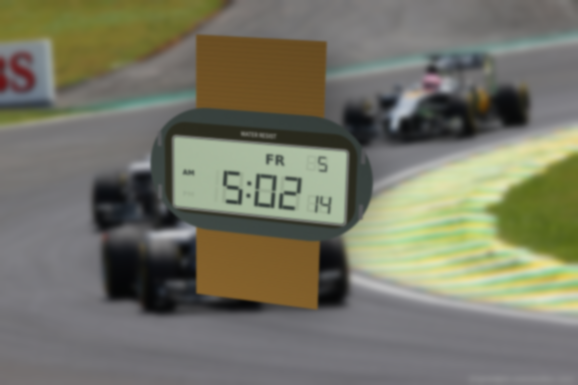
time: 5:02:14
